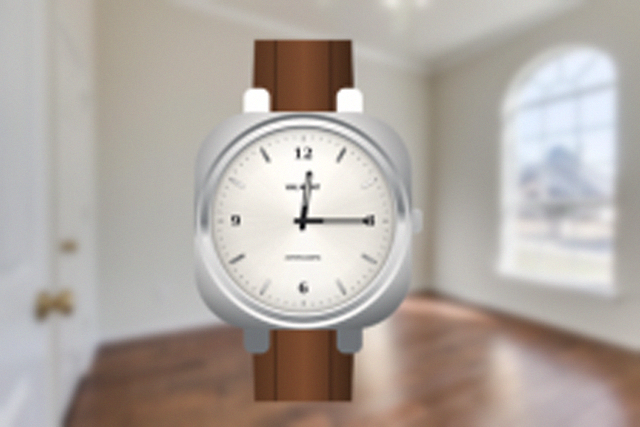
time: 12:15
